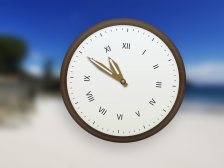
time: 10:50
